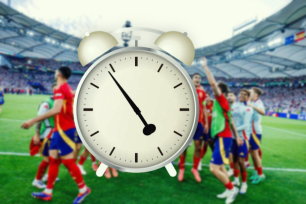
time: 4:54
